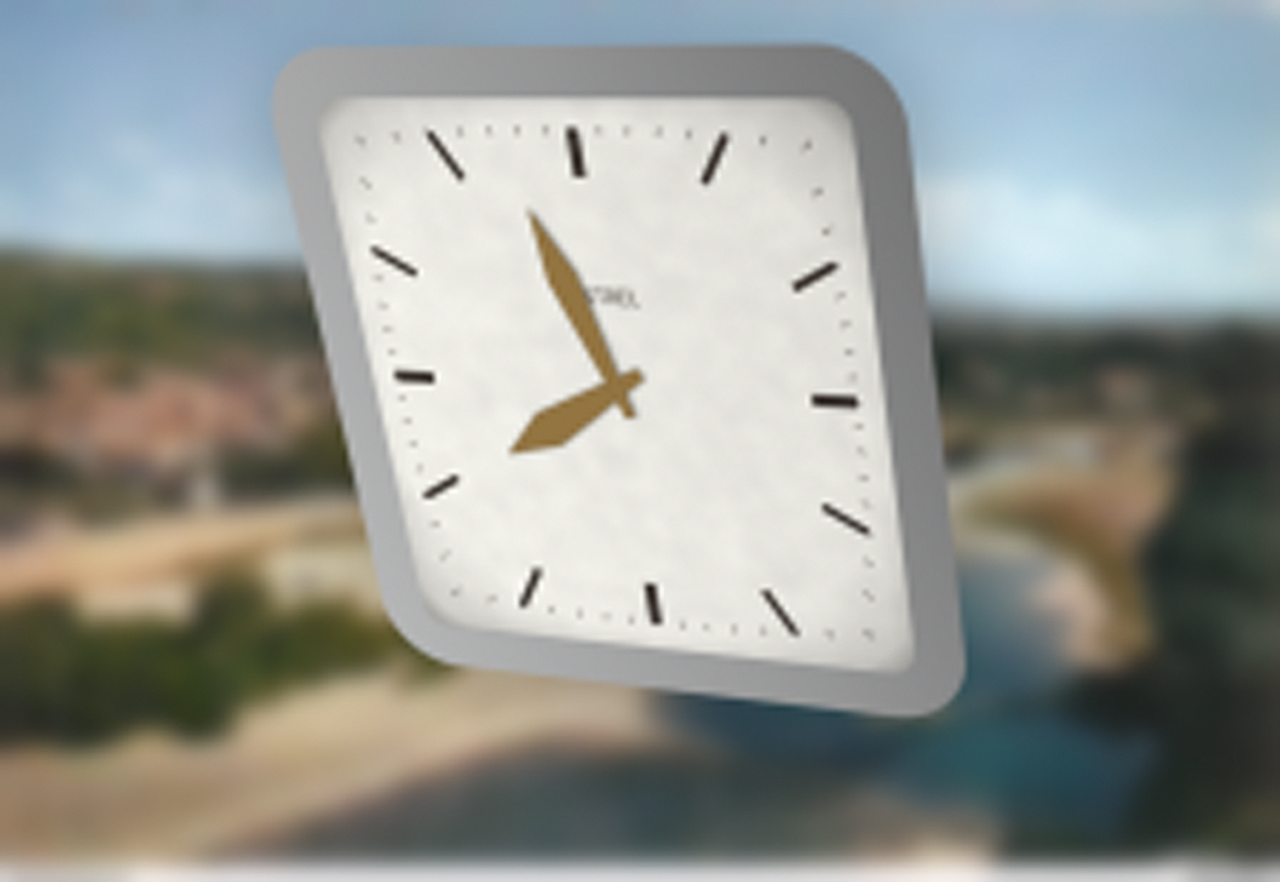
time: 7:57
